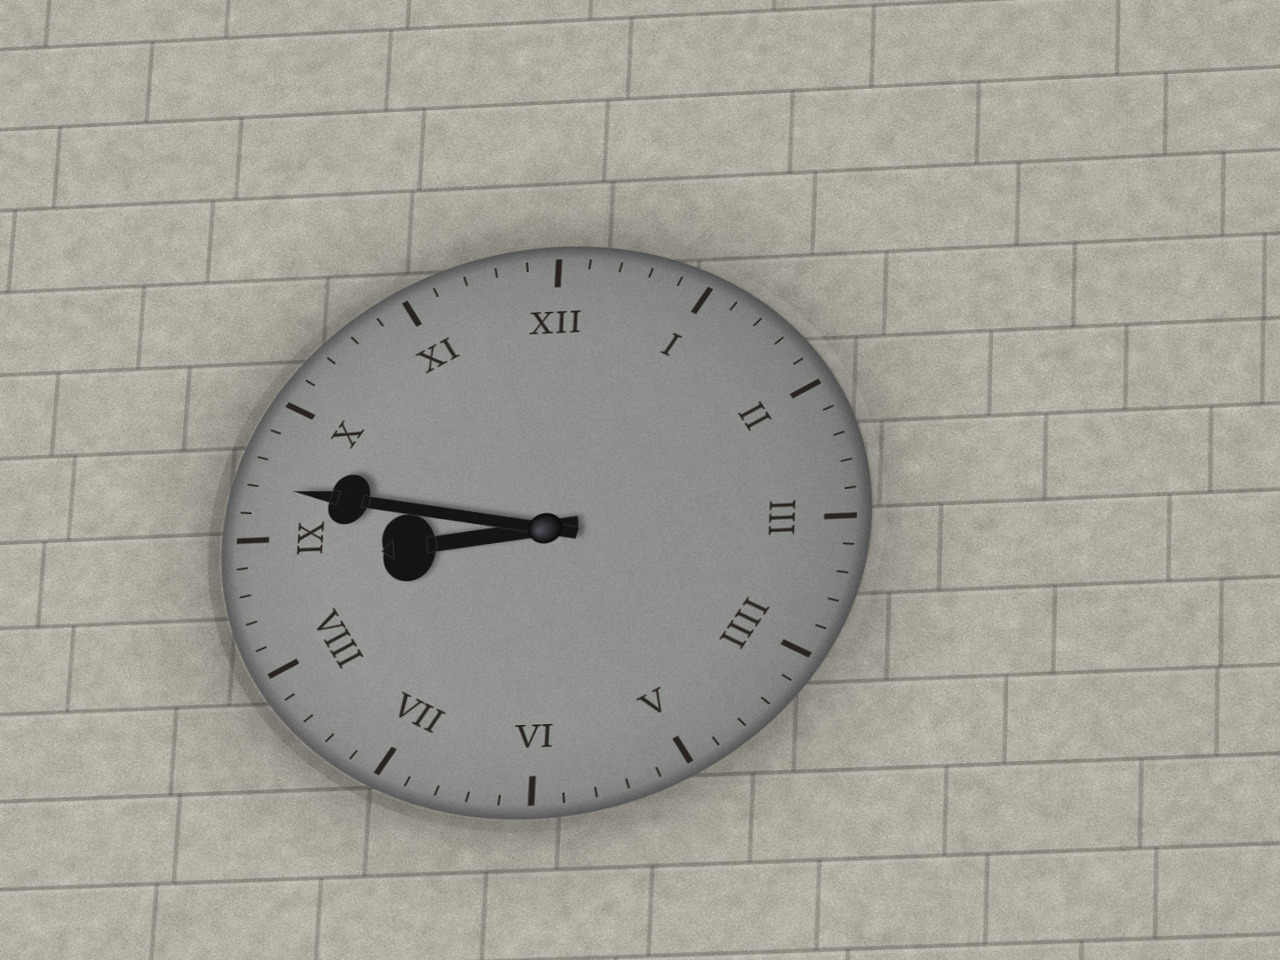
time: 8:47
